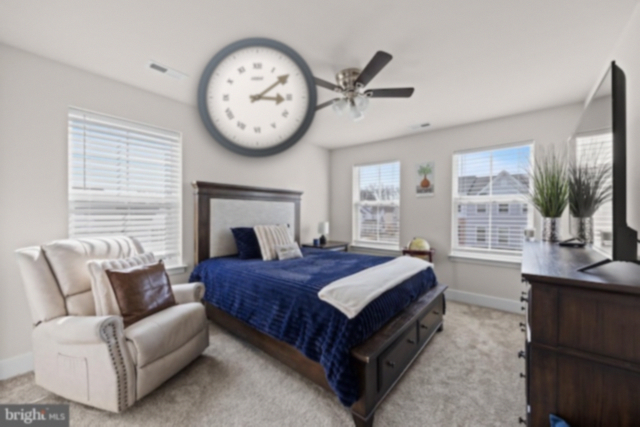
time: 3:09
